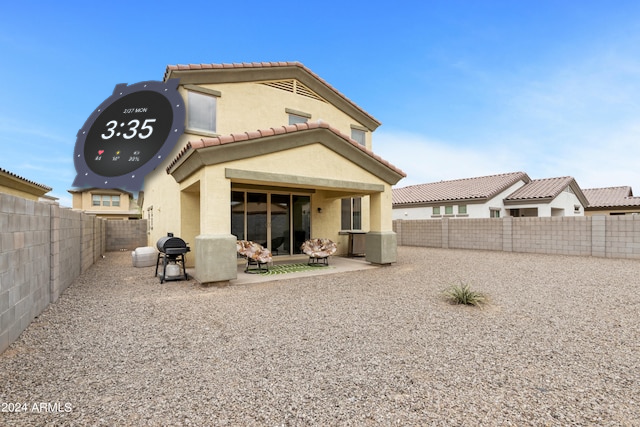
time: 3:35
